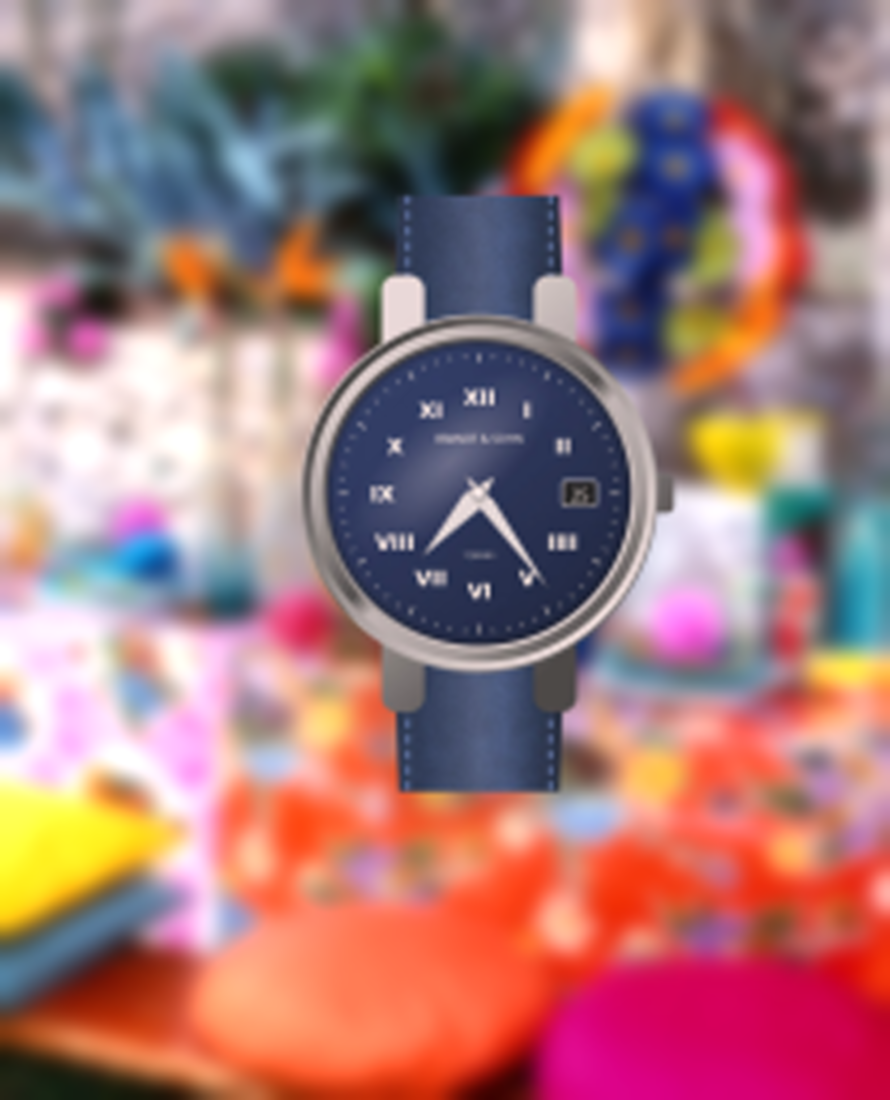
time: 7:24
